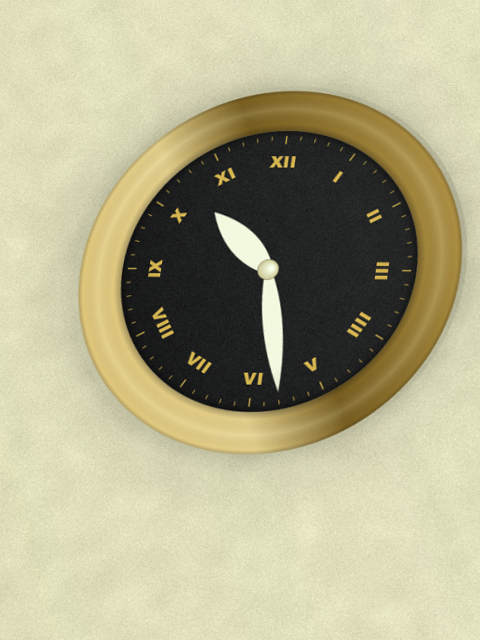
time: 10:28
